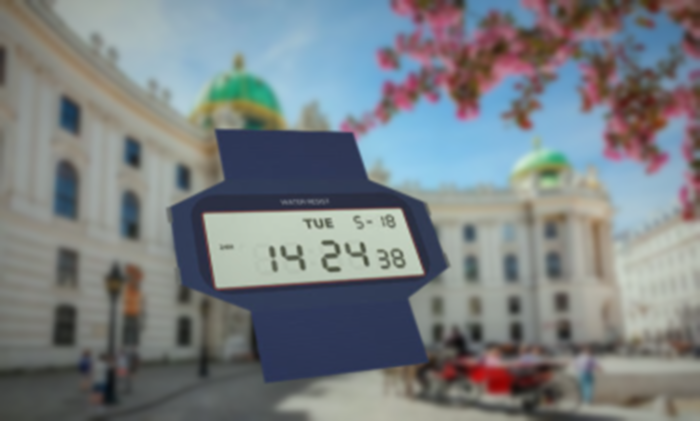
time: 14:24:38
